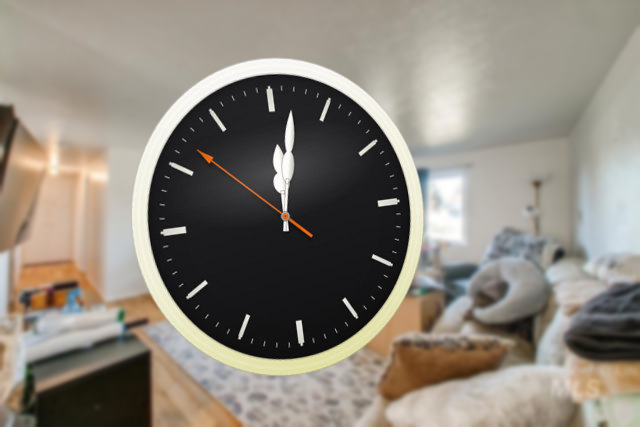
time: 12:01:52
